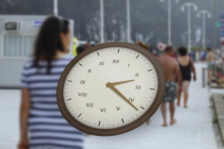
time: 2:21
